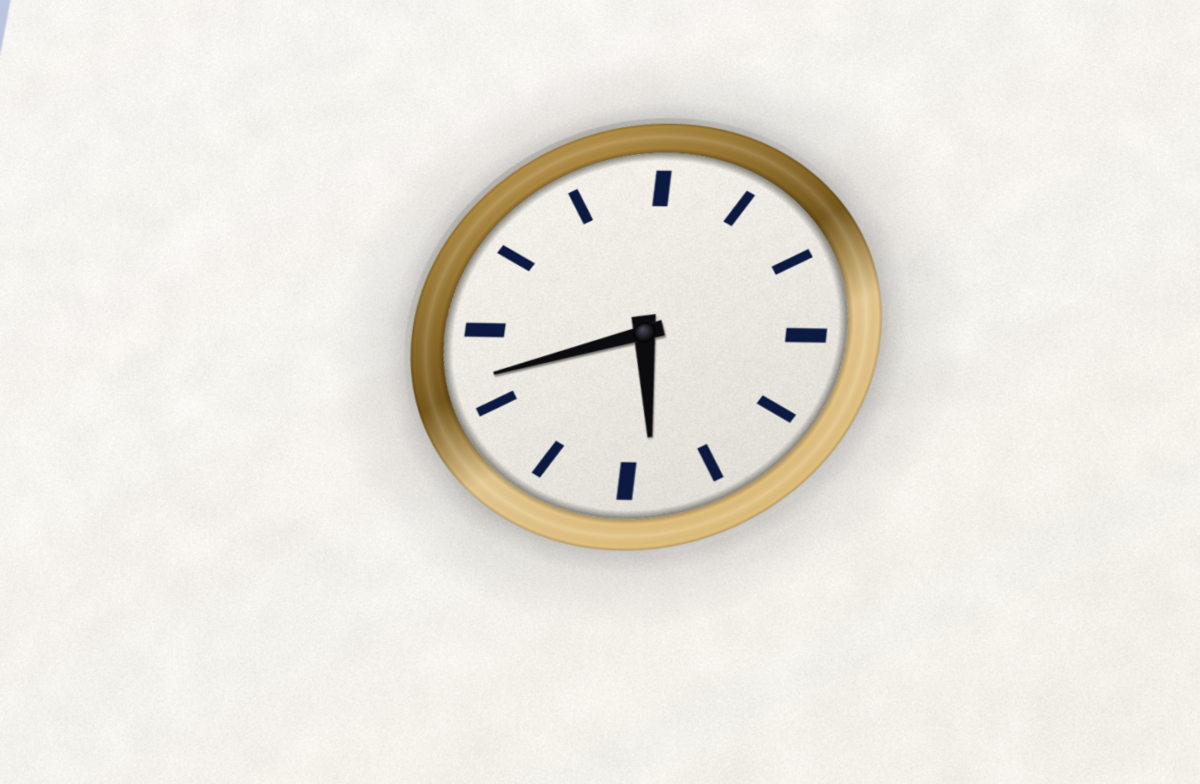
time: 5:42
